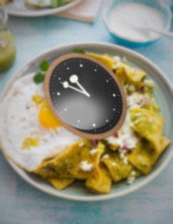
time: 10:49
